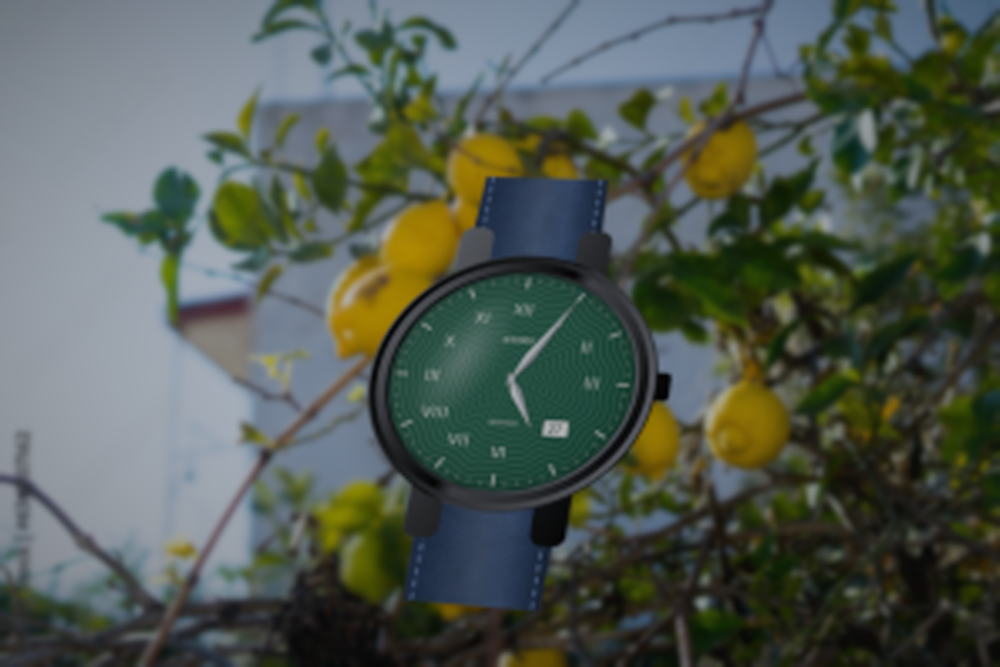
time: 5:05
